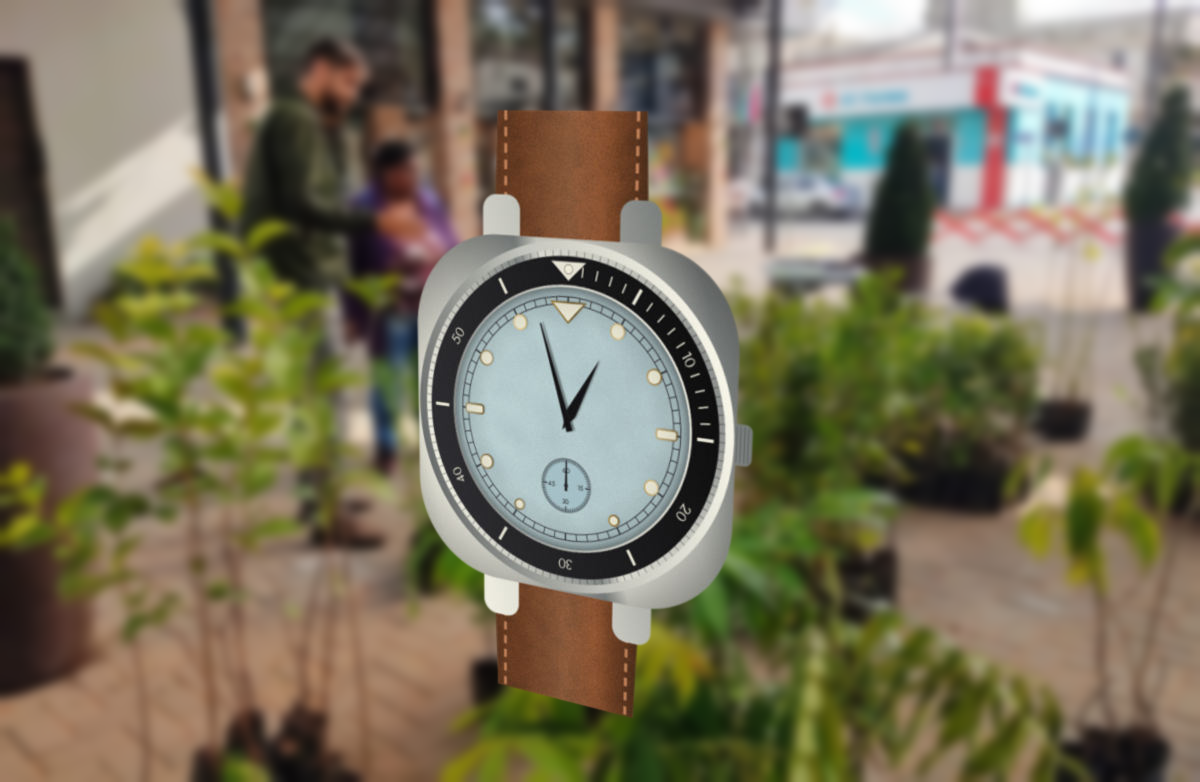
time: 12:57
